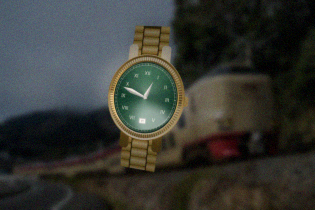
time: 12:48
